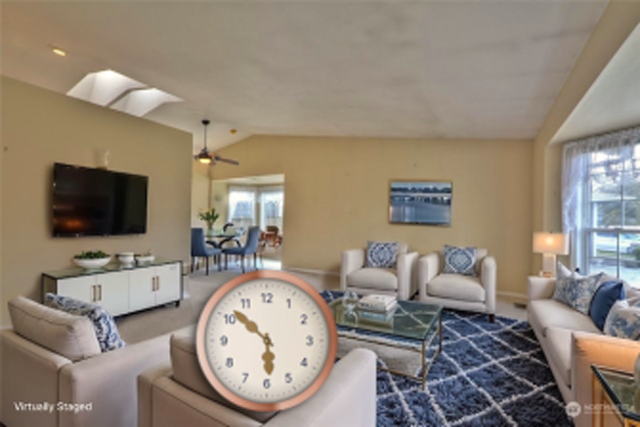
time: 5:52
